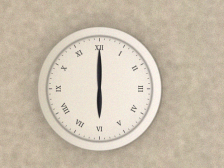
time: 6:00
